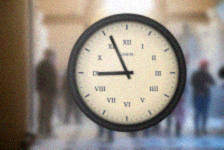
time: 8:56
